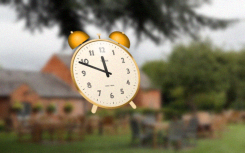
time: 11:49
